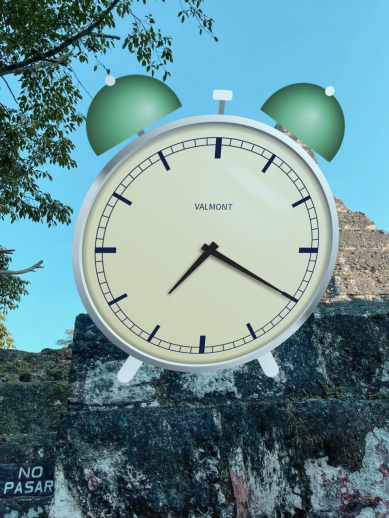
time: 7:20
